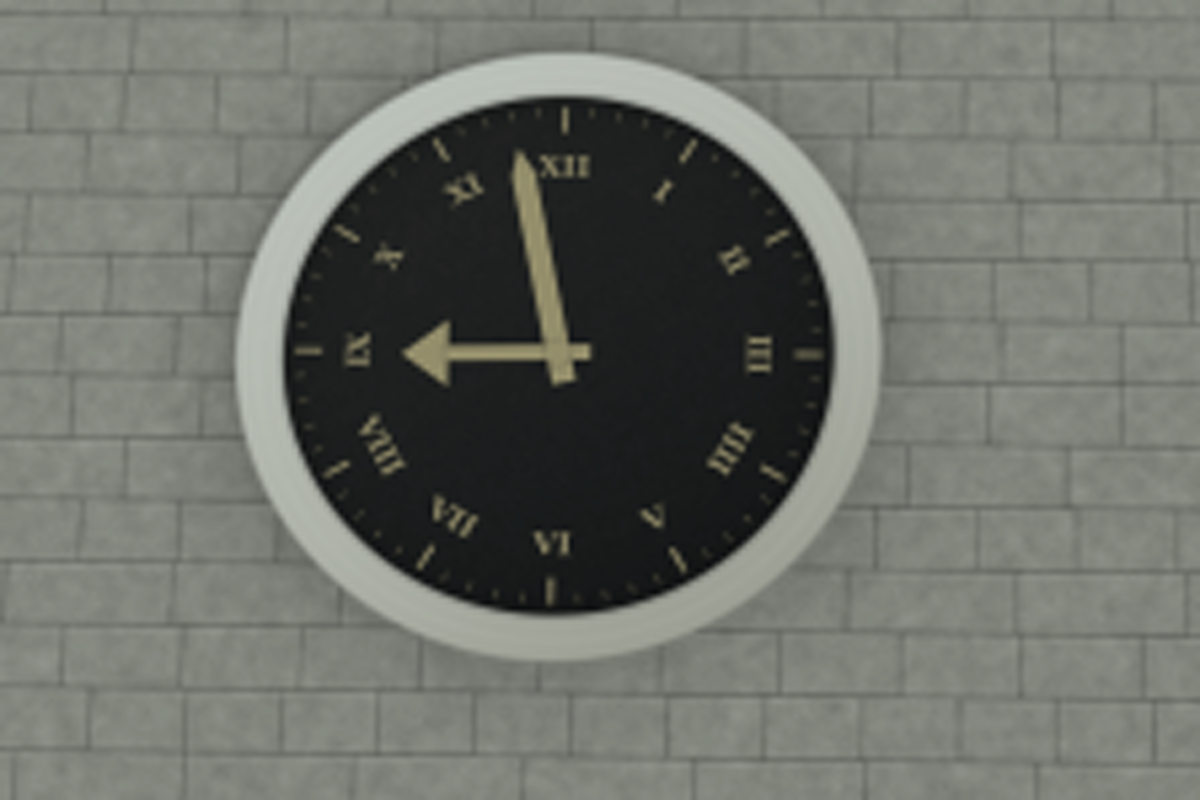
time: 8:58
